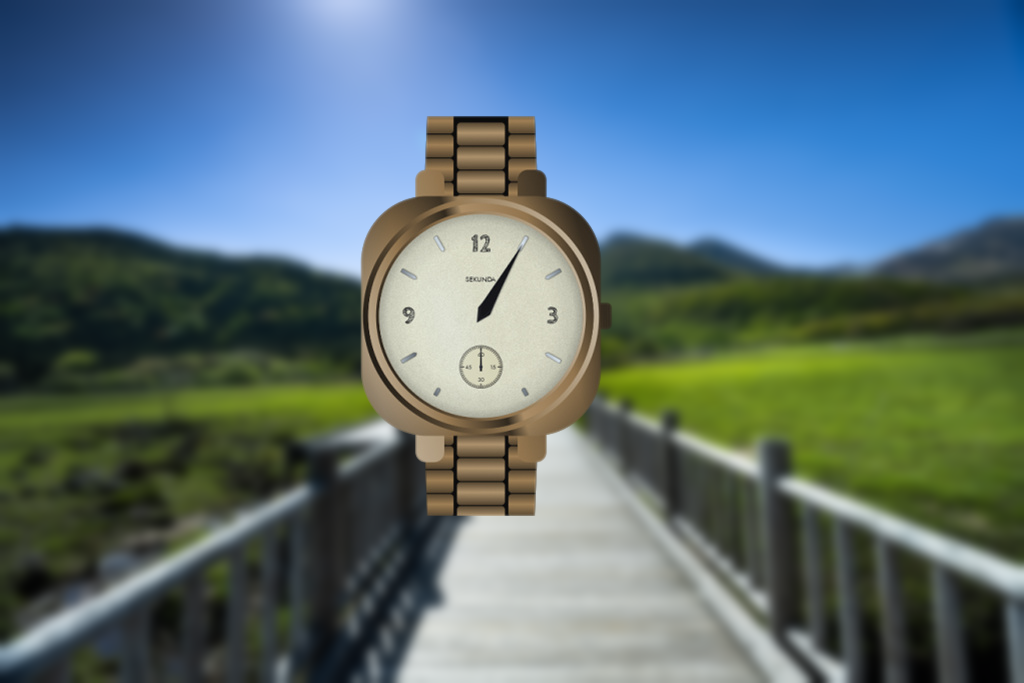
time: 1:05
